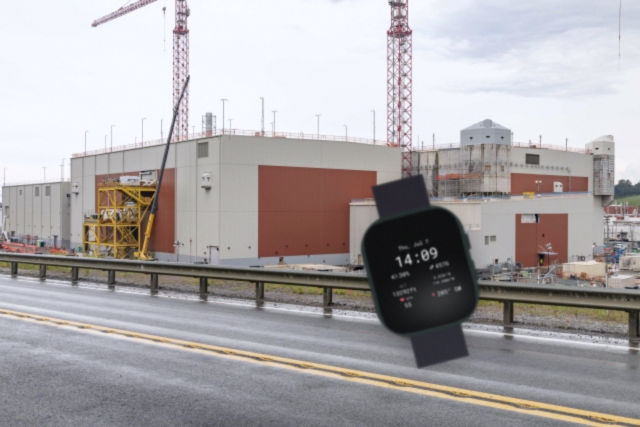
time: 14:09
